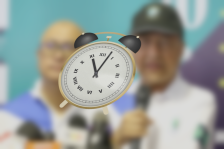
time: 11:03
